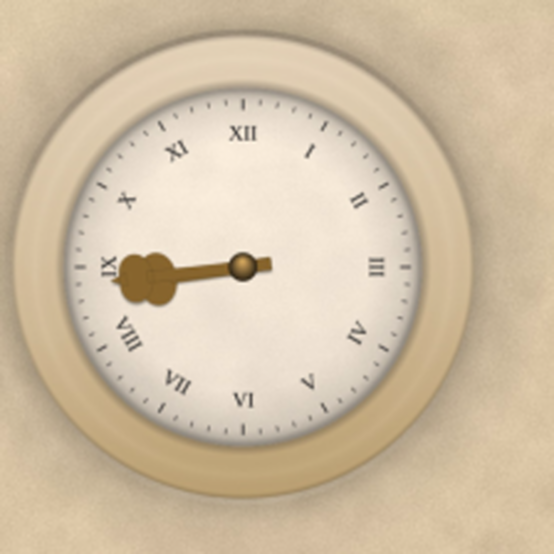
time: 8:44
